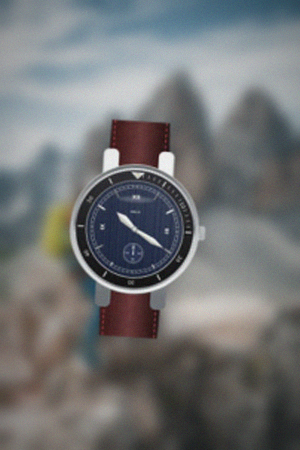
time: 10:20
